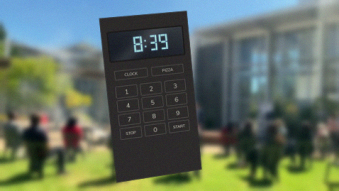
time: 8:39
